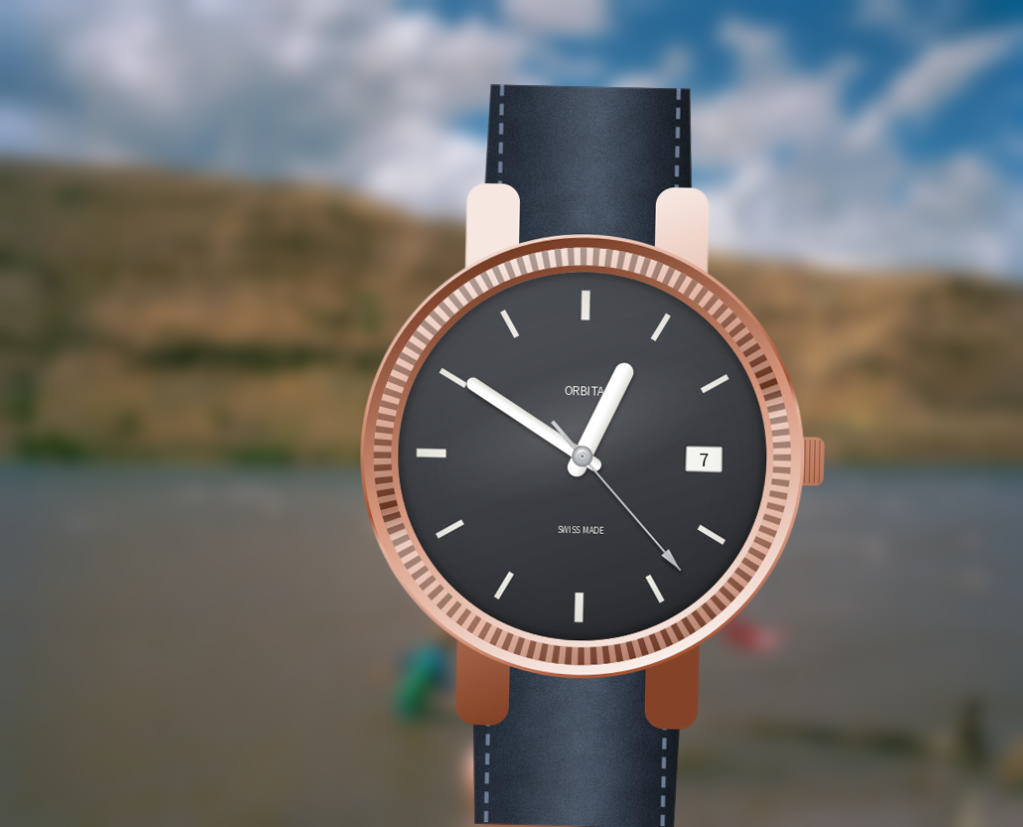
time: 12:50:23
